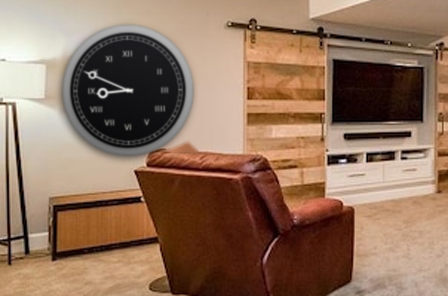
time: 8:49
